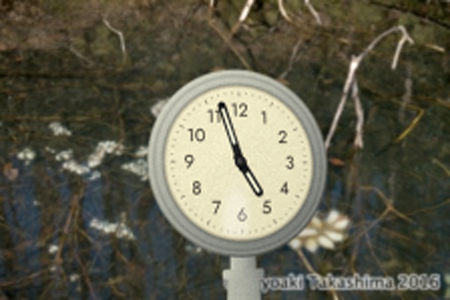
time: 4:57
